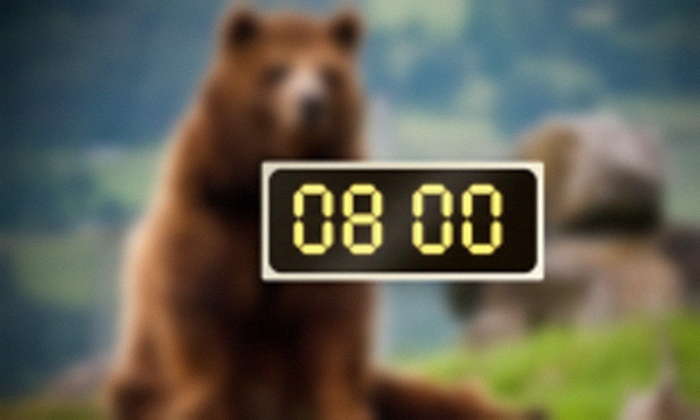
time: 8:00
